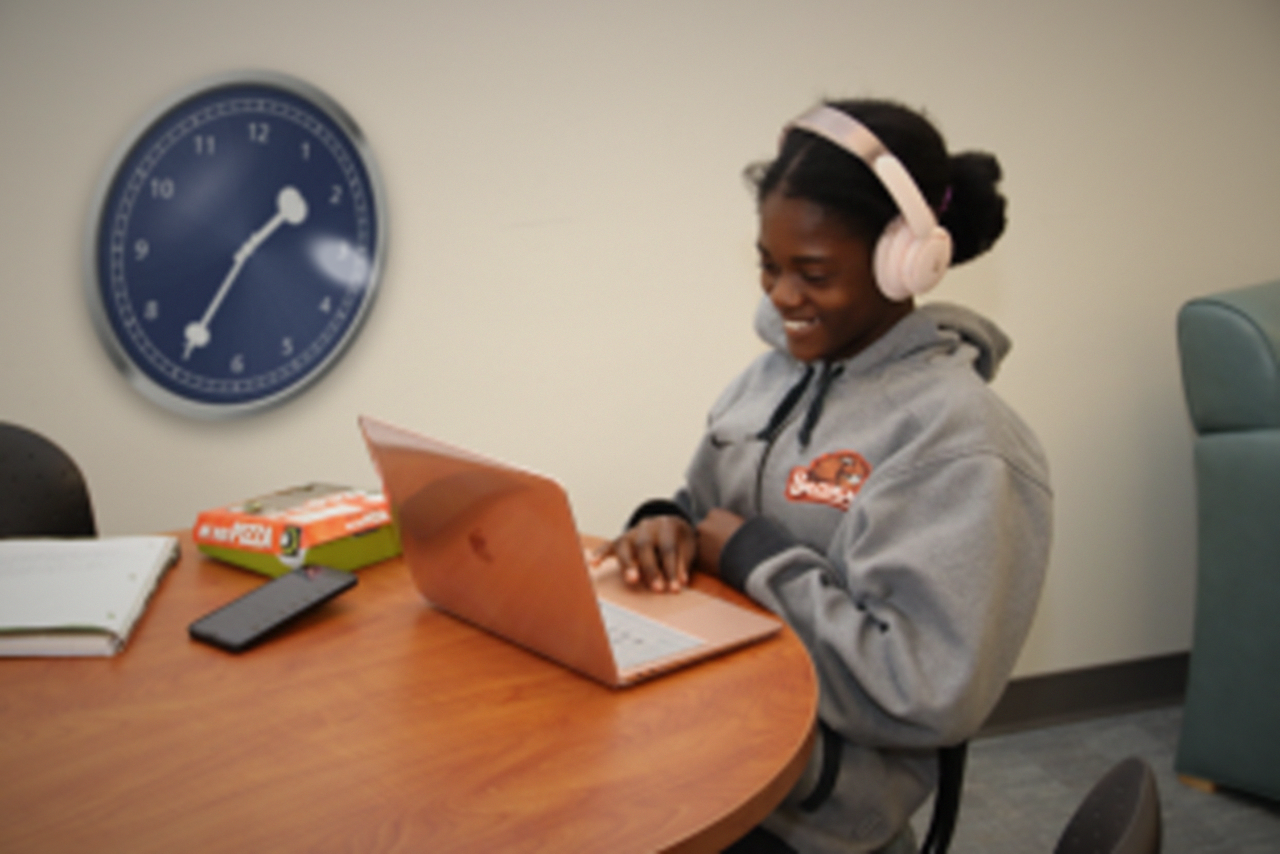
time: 1:35
